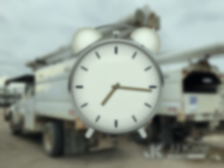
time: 7:16
